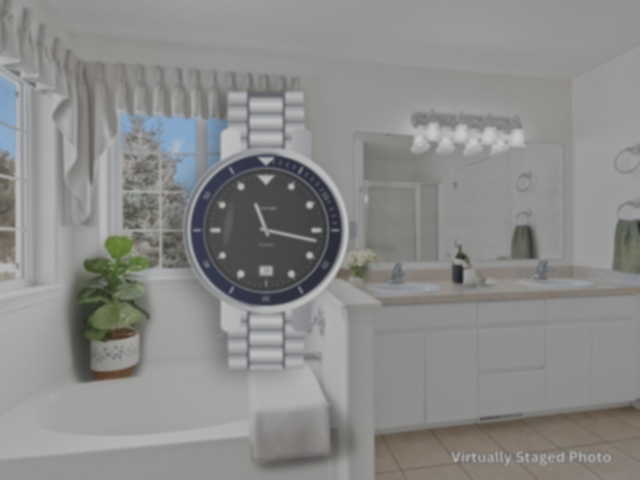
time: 11:17
